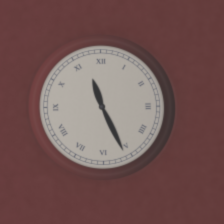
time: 11:26
